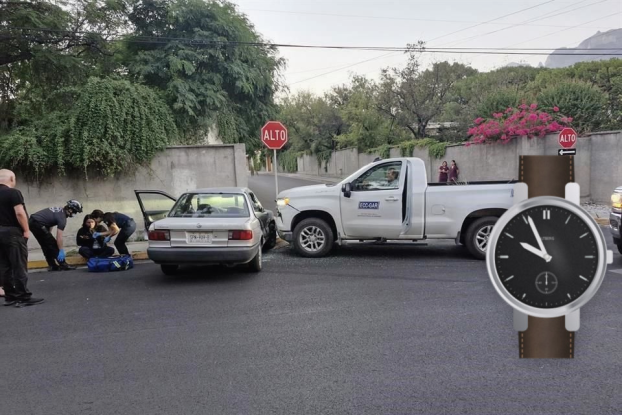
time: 9:56
